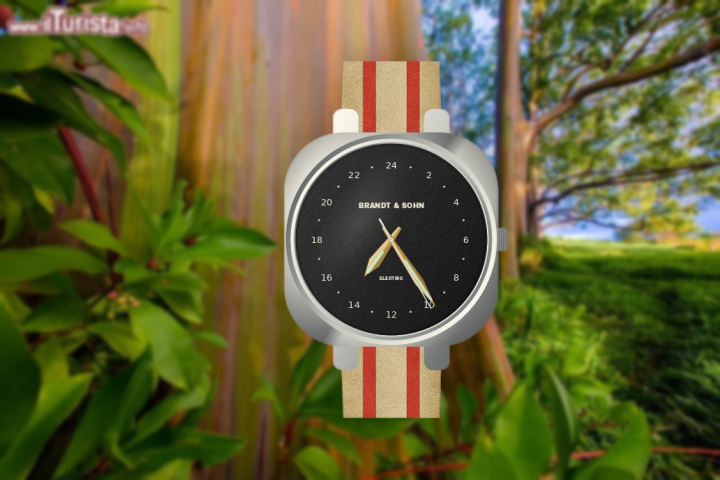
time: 14:24:25
